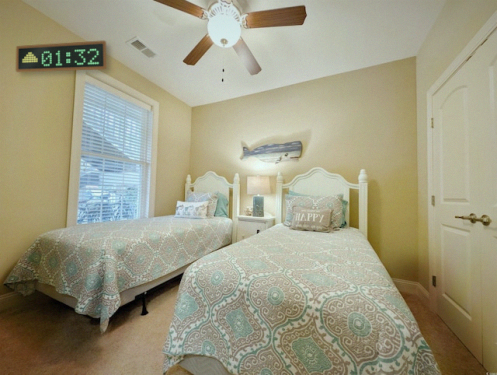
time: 1:32
